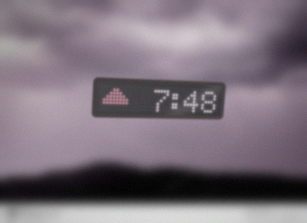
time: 7:48
